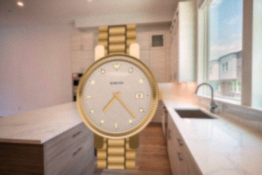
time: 7:23
